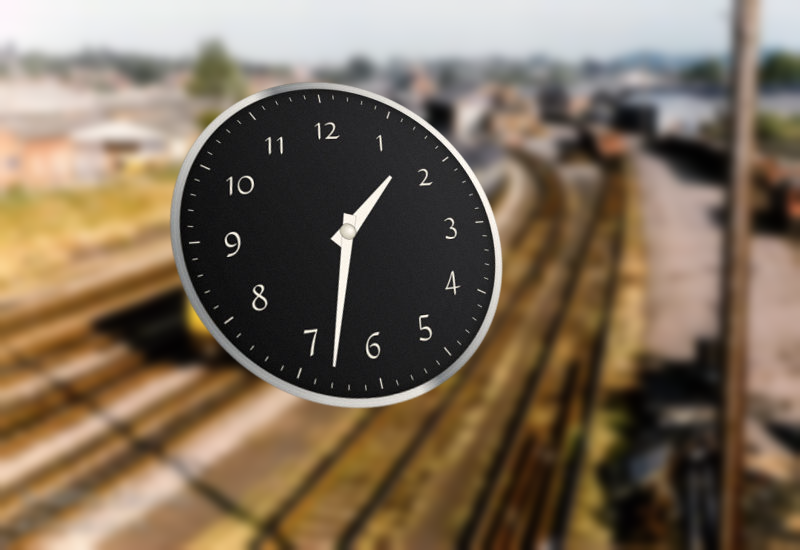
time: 1:33
